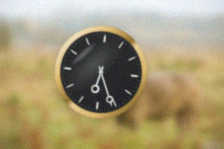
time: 6:26
